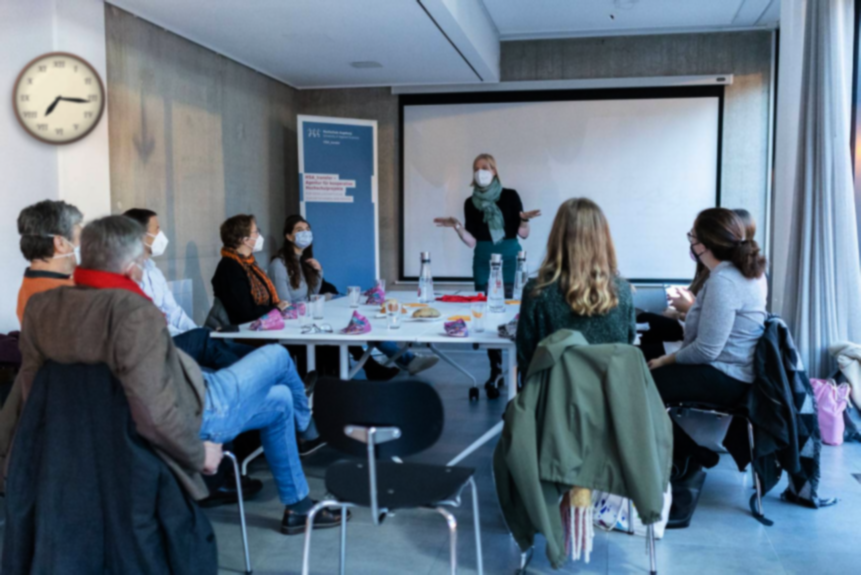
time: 7:16
